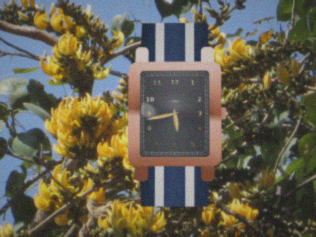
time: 5:43
